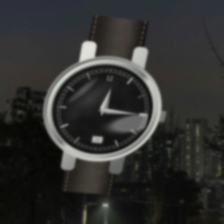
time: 12:15
